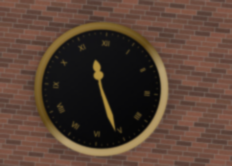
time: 11:26
